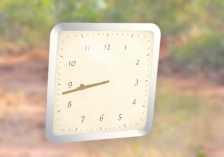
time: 8:43
